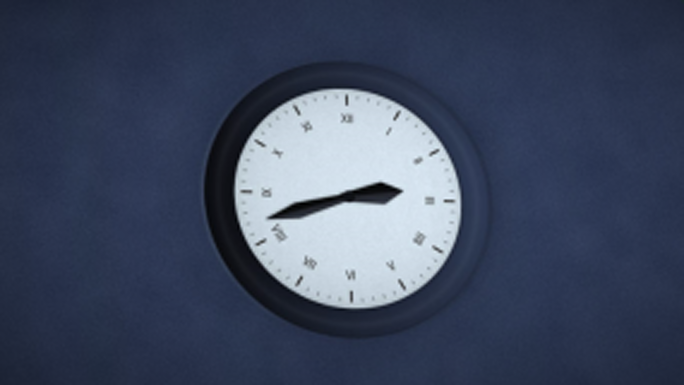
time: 2:42
